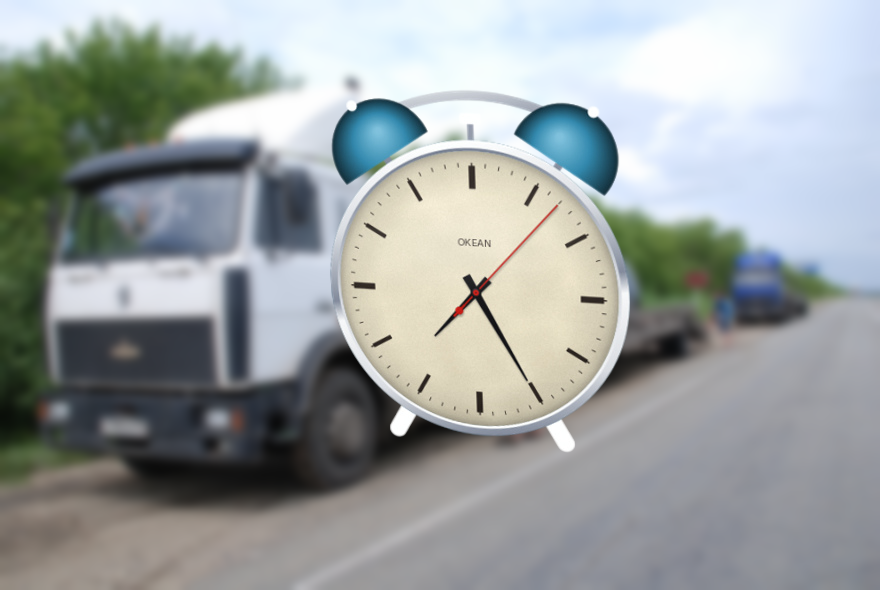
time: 7:25:07
